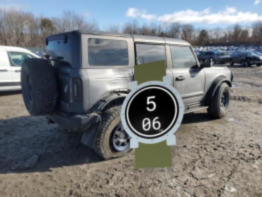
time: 5:06
